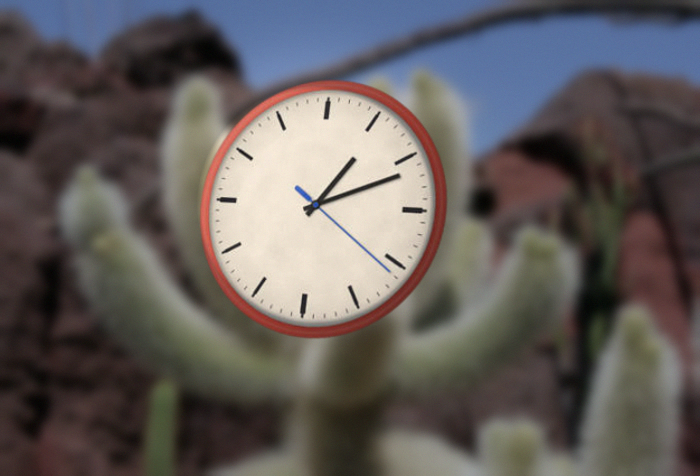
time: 1:11:21
